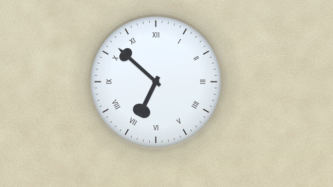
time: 6:52
